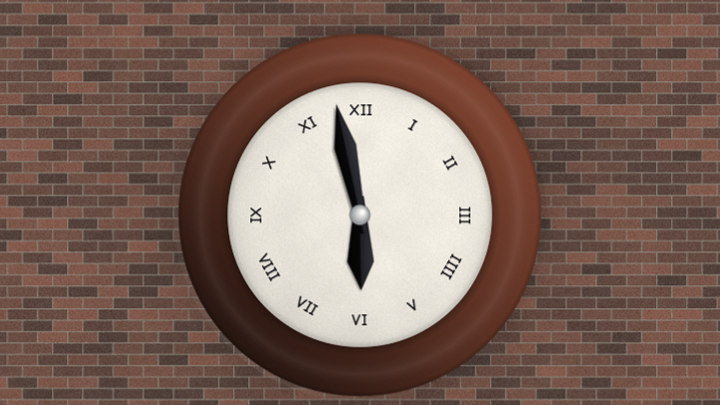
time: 5:58
